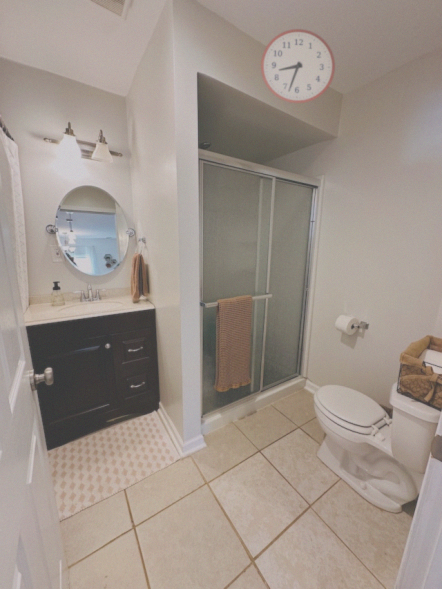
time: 8:33
